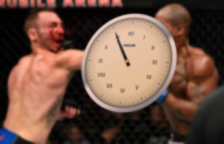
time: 10:55
